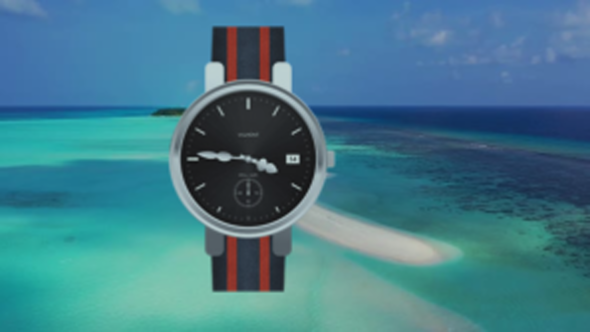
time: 3:46
